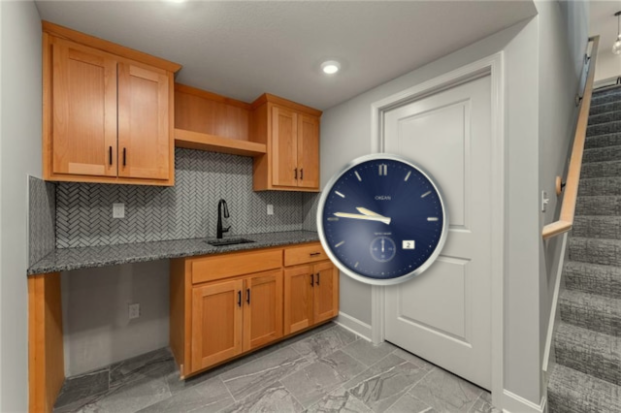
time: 9:46
